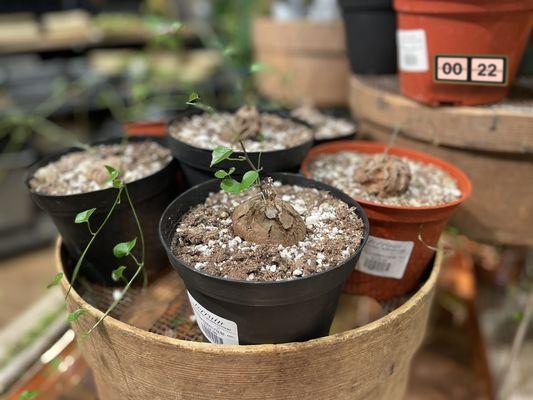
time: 0:22
